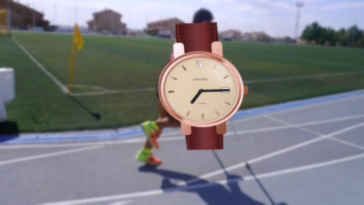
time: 7:15
